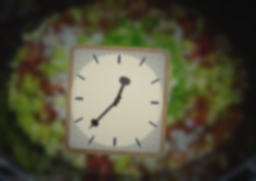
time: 12:37
